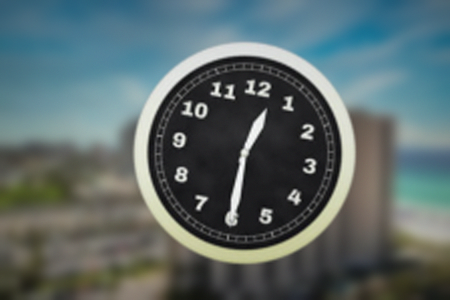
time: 12:30
